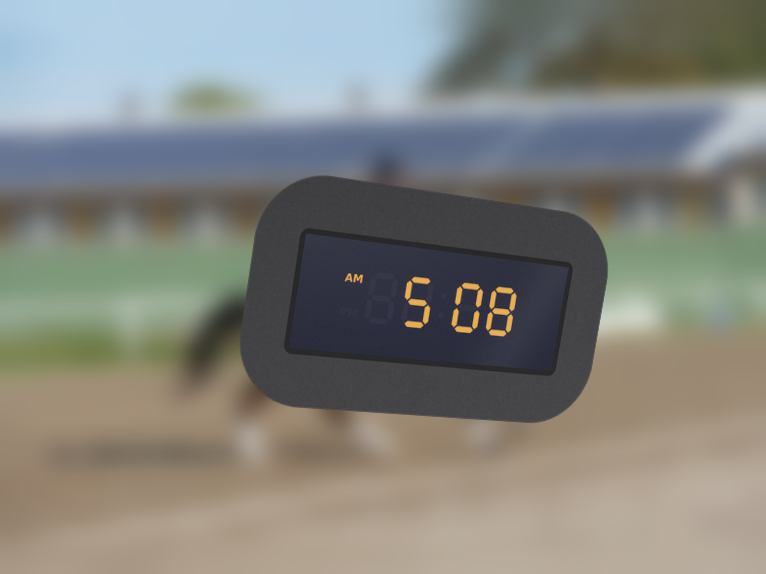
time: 5:08
